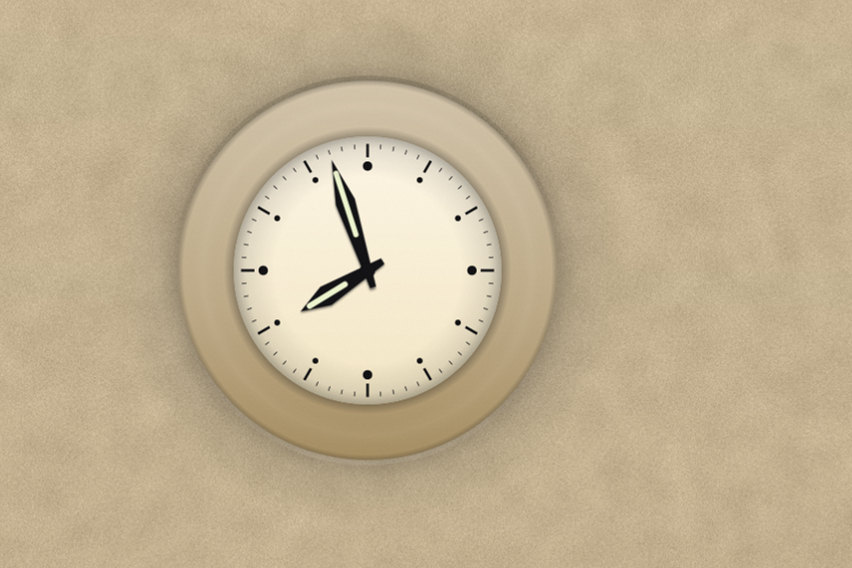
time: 7:57
